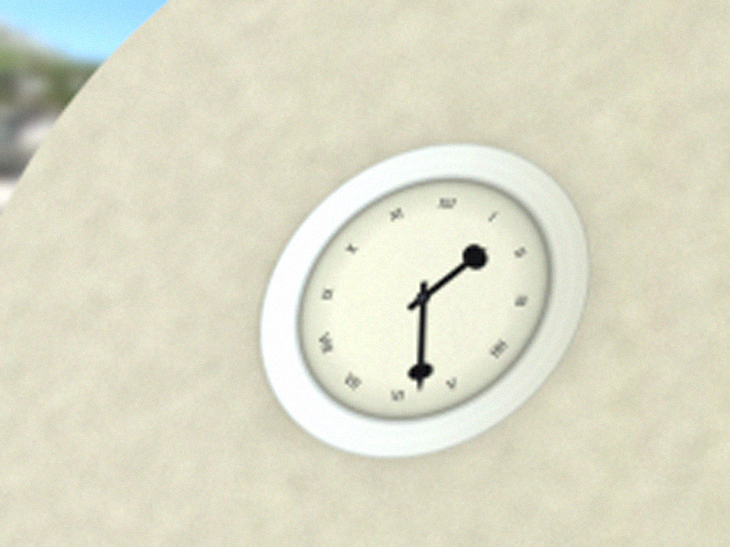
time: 1:28
